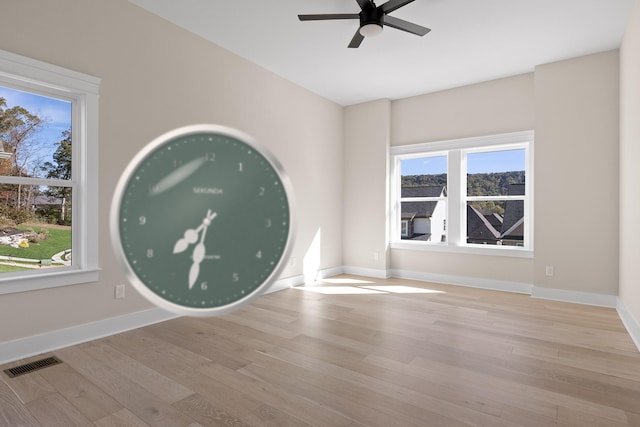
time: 7:32
